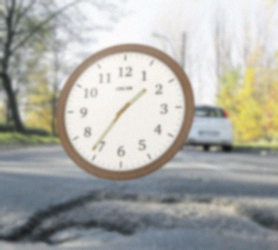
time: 1:36
